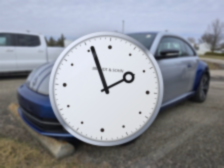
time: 1:56
